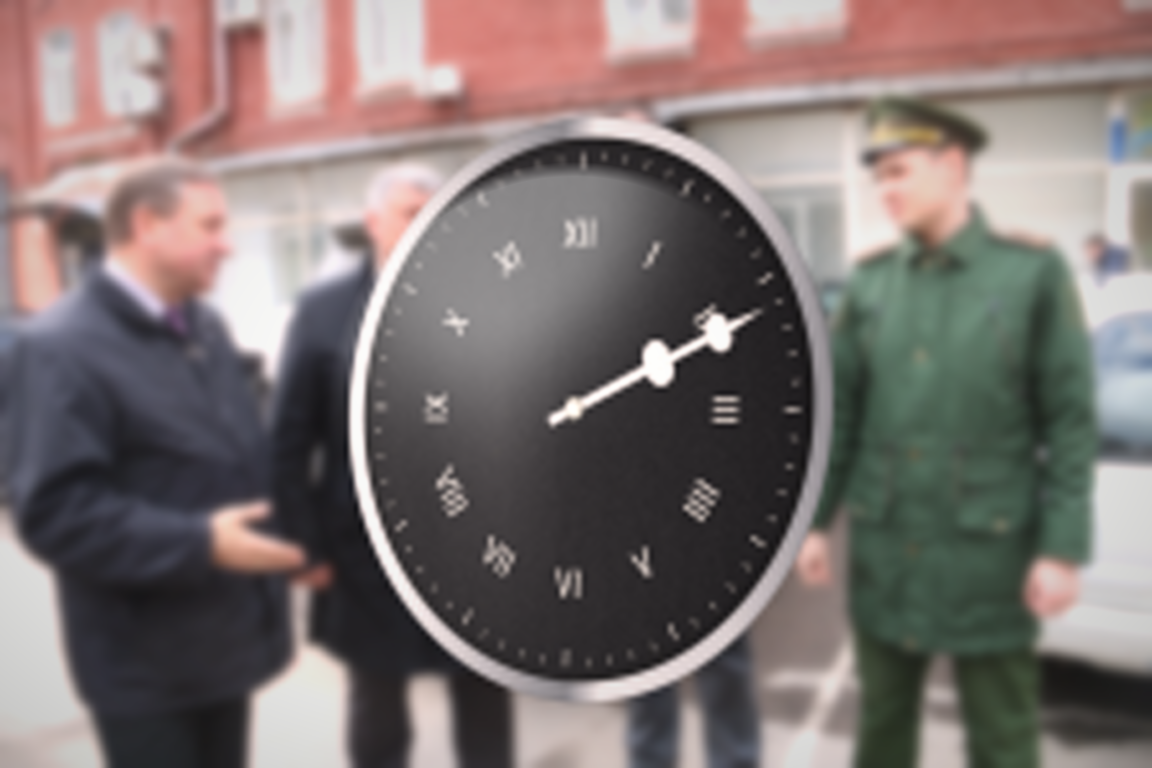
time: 2:11
